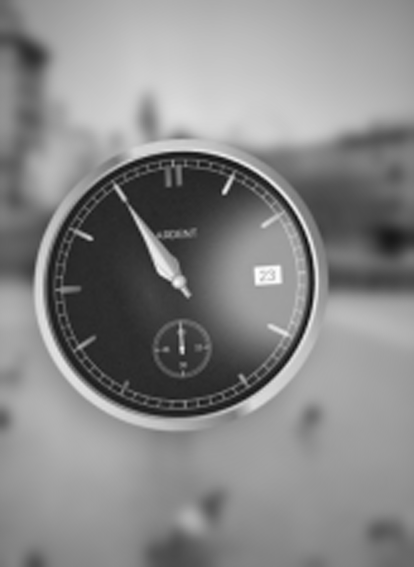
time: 10:55
